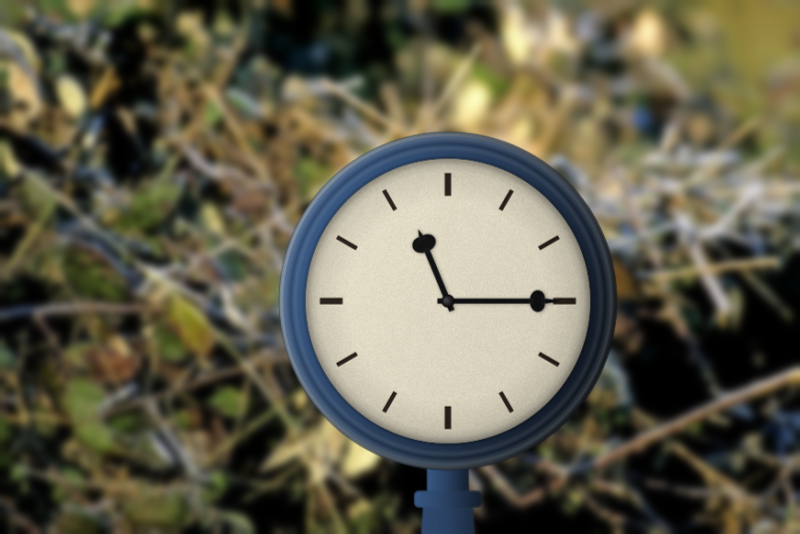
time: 11:15
